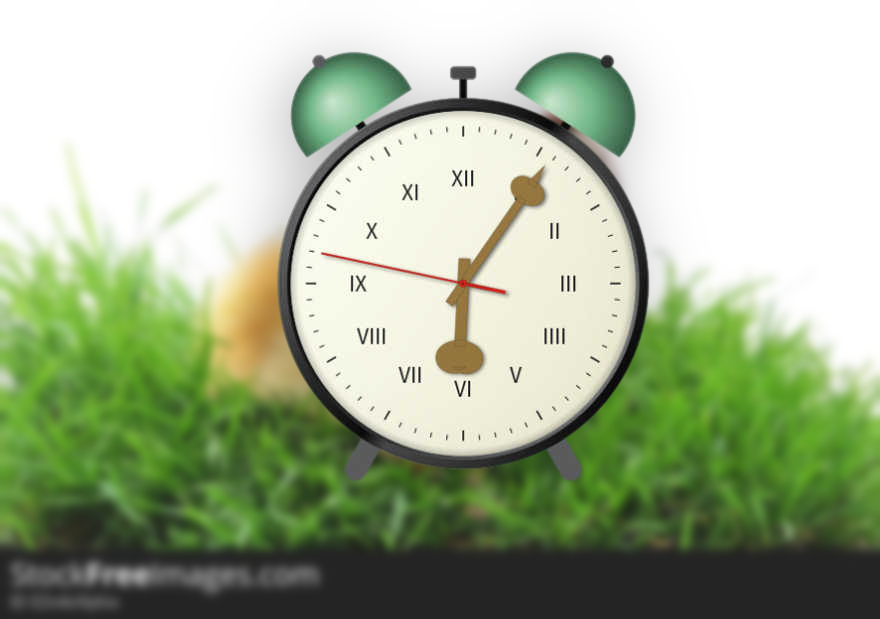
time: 6:05:47
